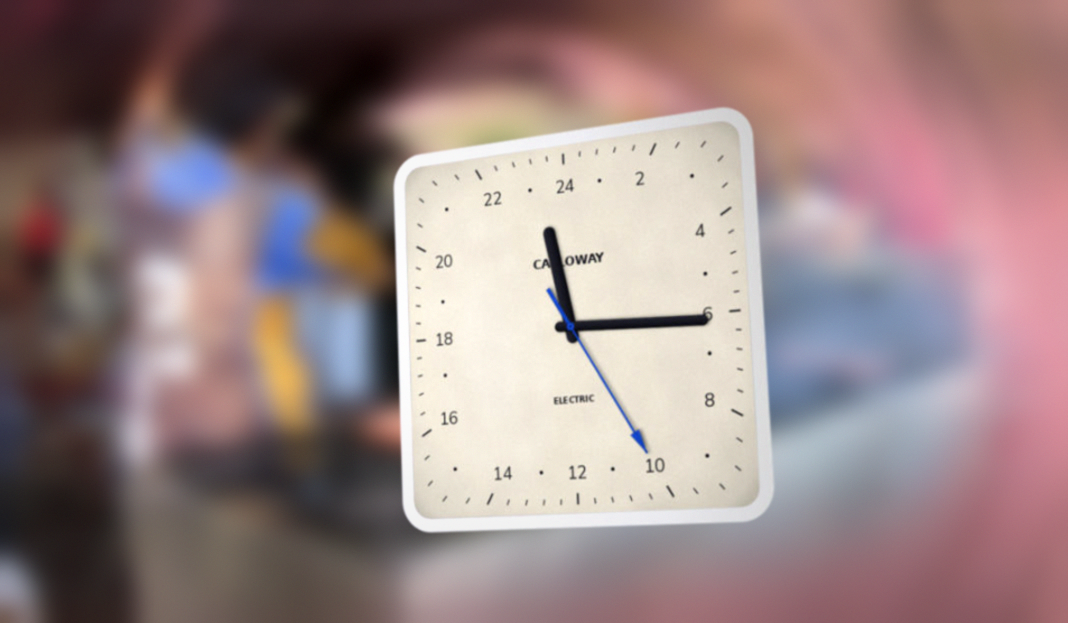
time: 23:15:25
